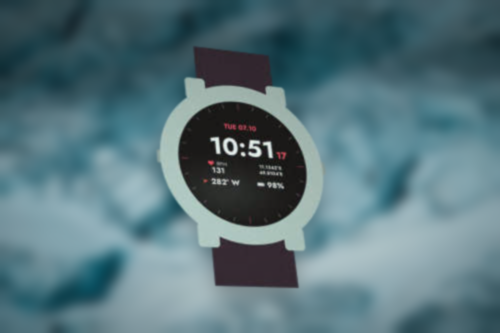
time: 10:51:17
